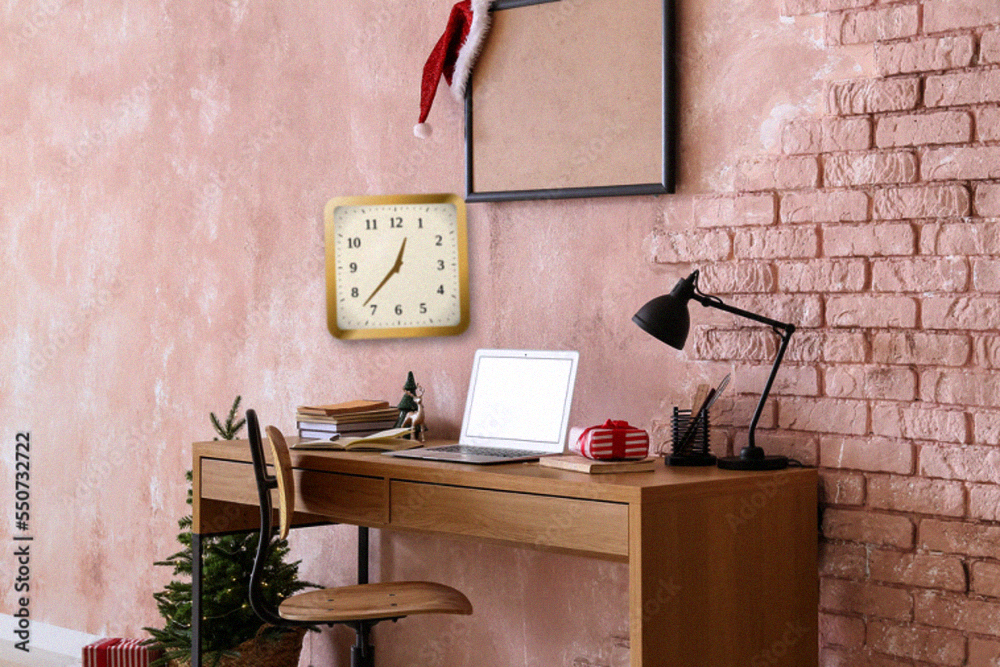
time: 12:37
